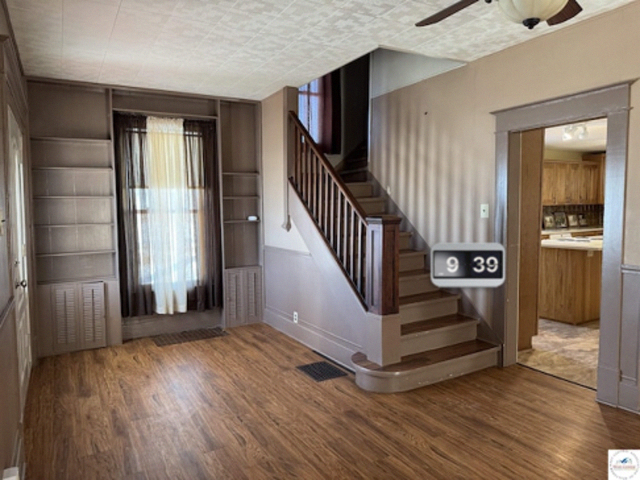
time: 9:39
